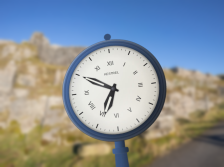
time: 6:50
